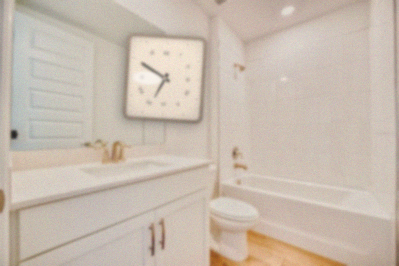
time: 6:50
